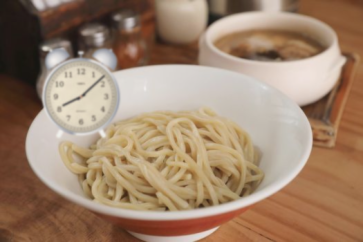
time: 8:08
